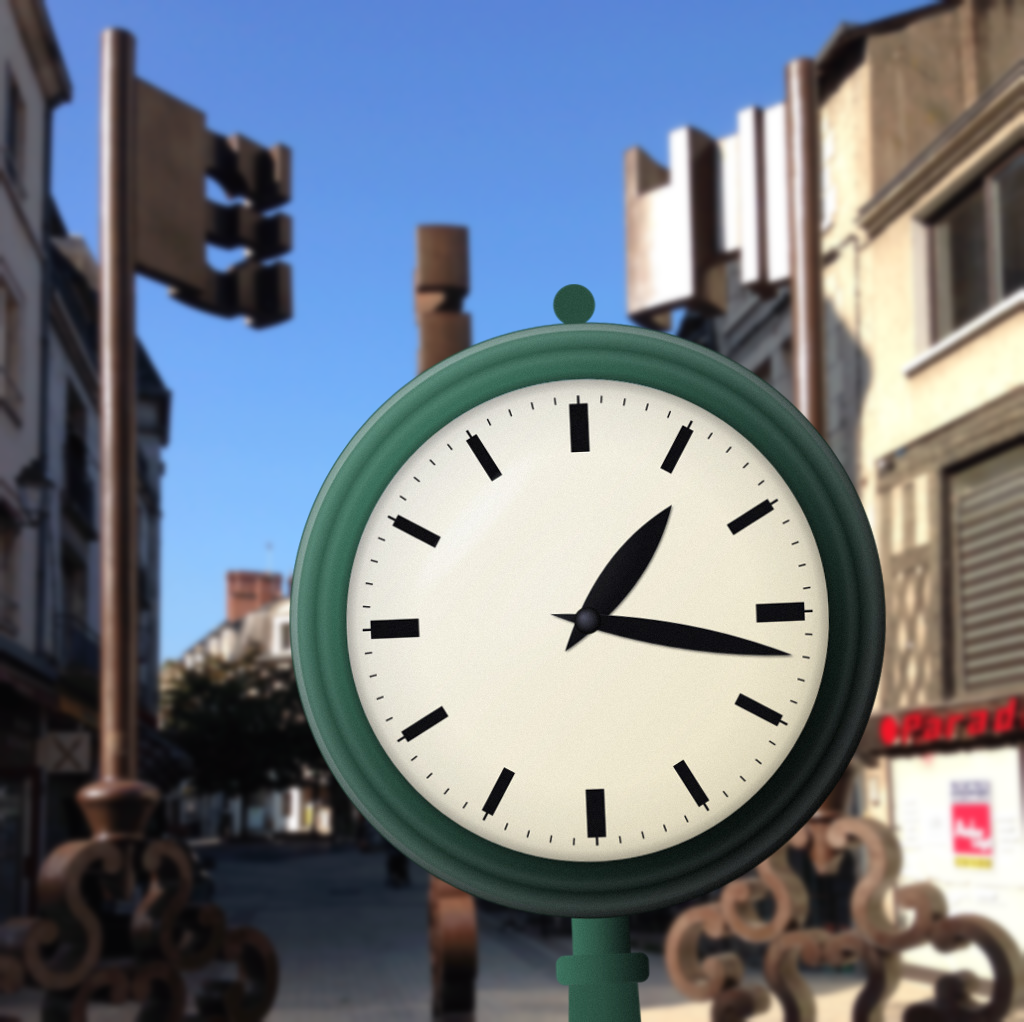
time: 1:17
